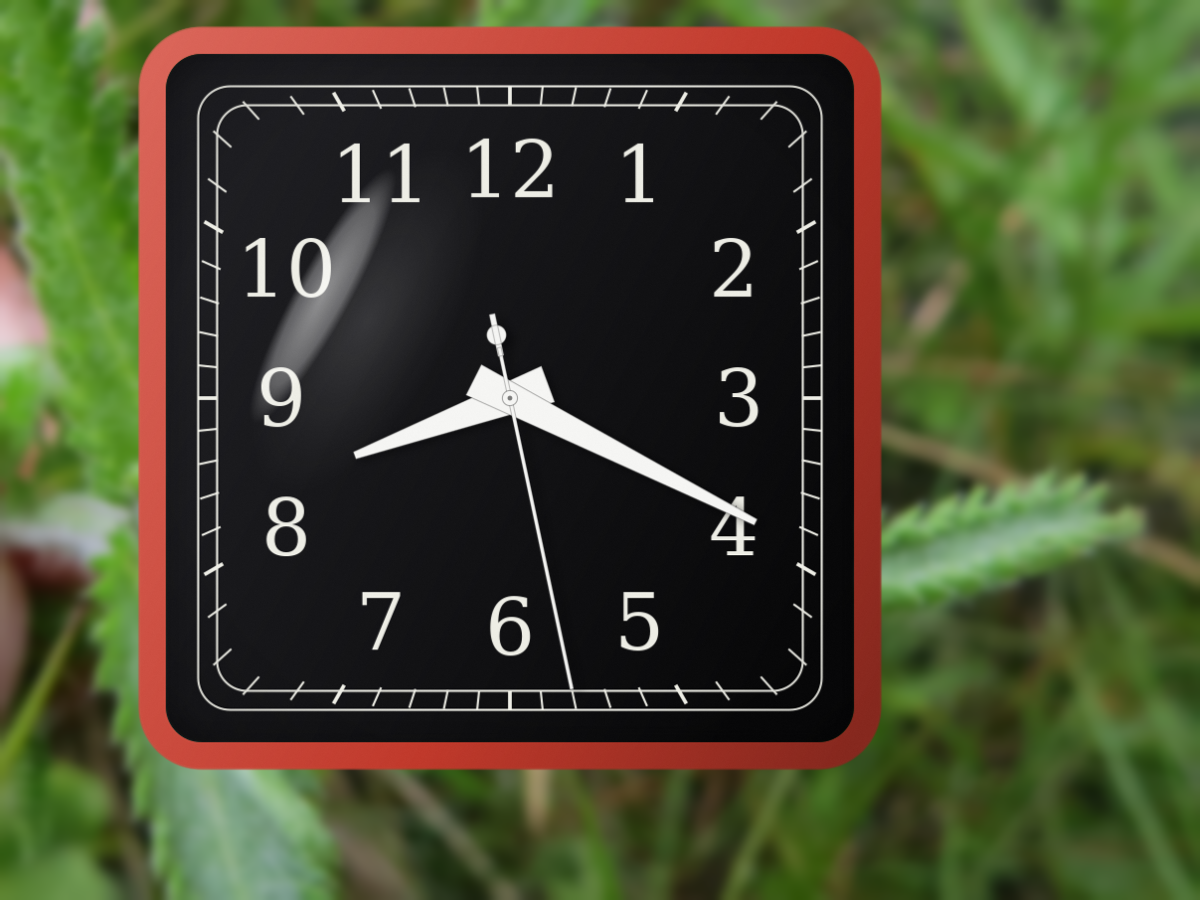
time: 8:19:28
